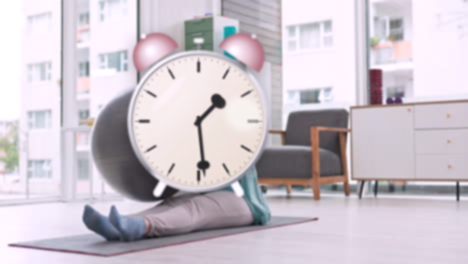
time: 1:29
